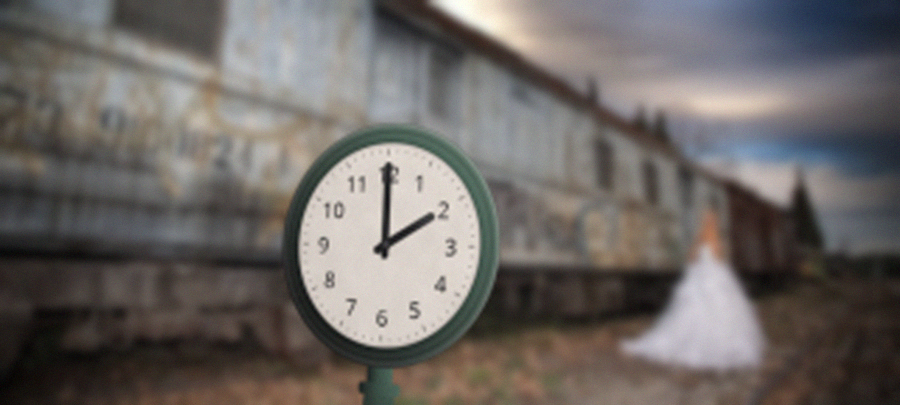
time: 2:00
